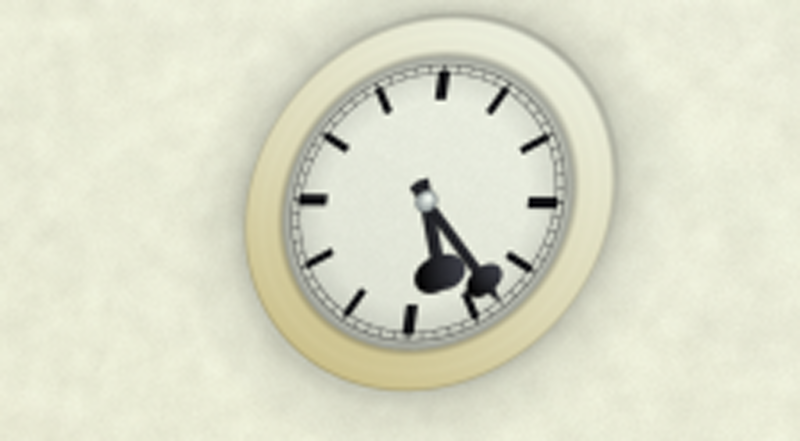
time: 5:23
